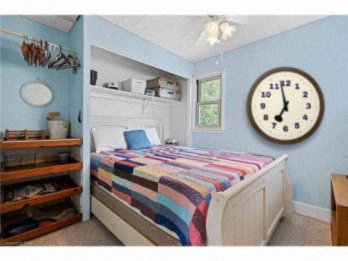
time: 6:58
